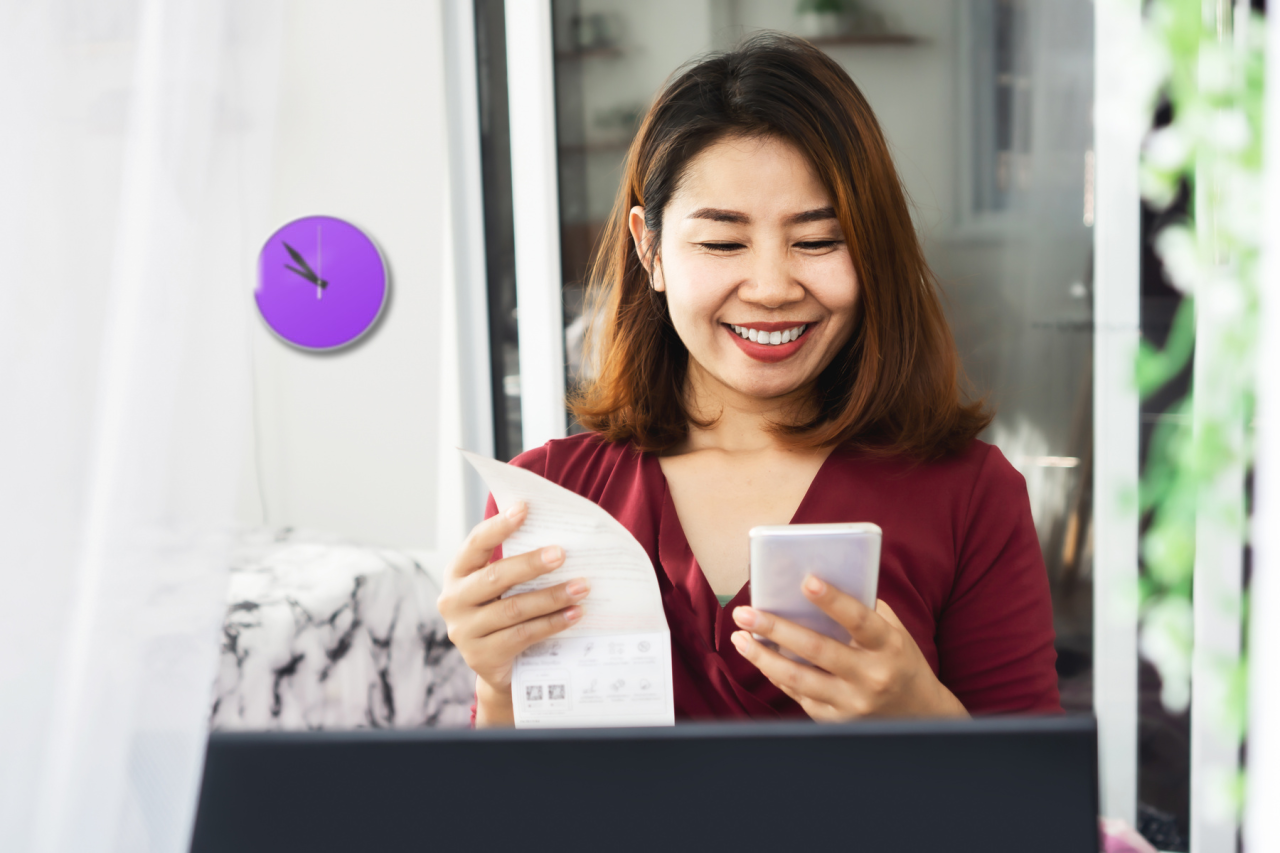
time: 9:53:00
